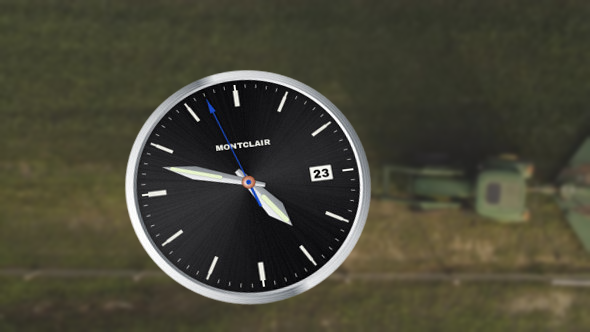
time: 4:47:57
